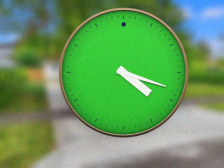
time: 4:18
